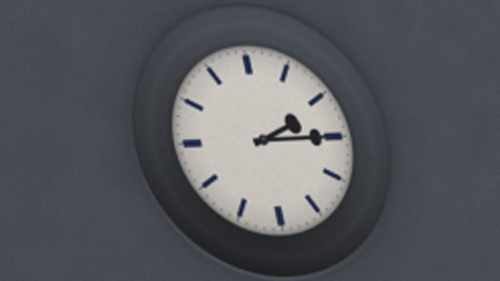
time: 2:15
